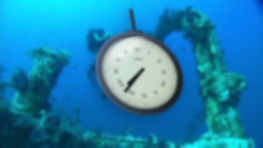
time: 7:37
